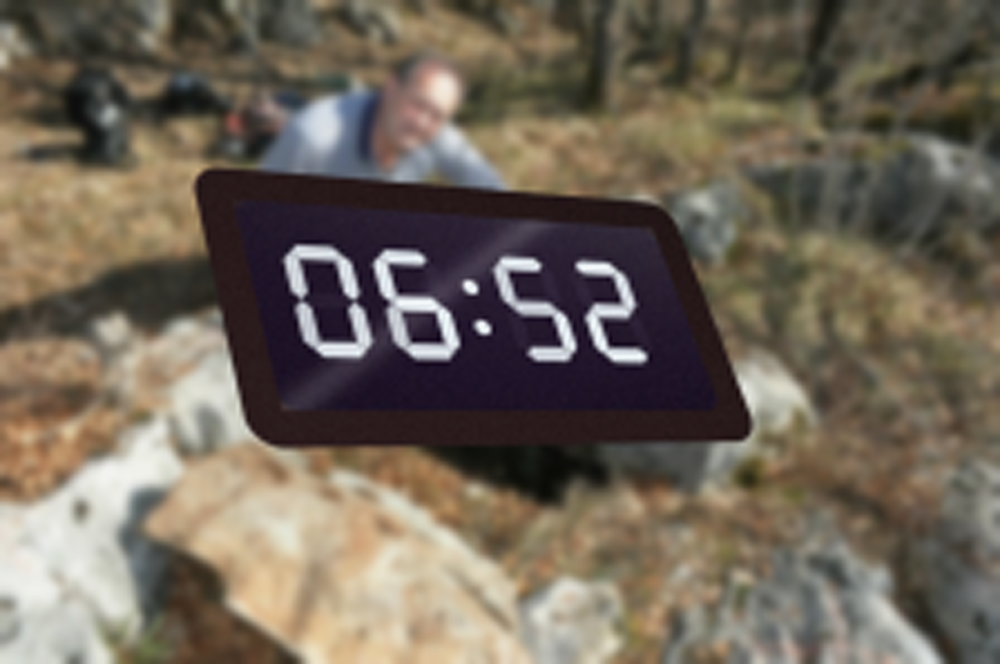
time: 6:52
